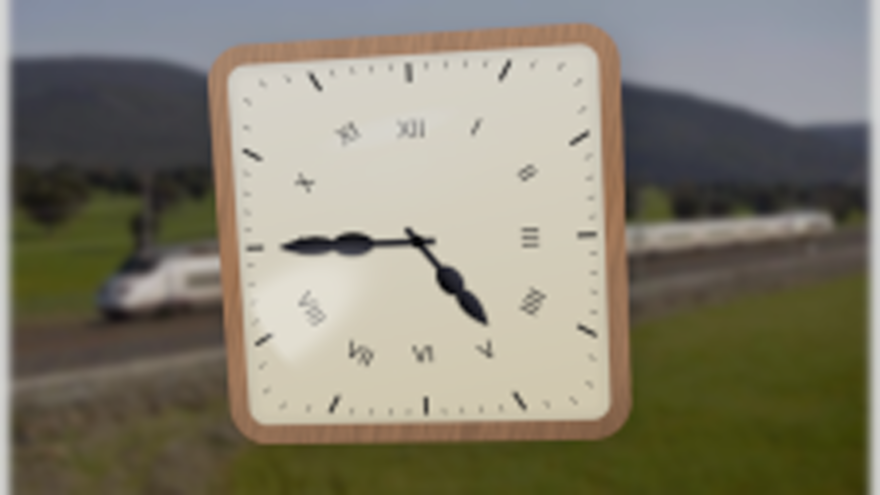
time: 4:45
